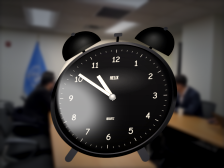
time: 10:51
